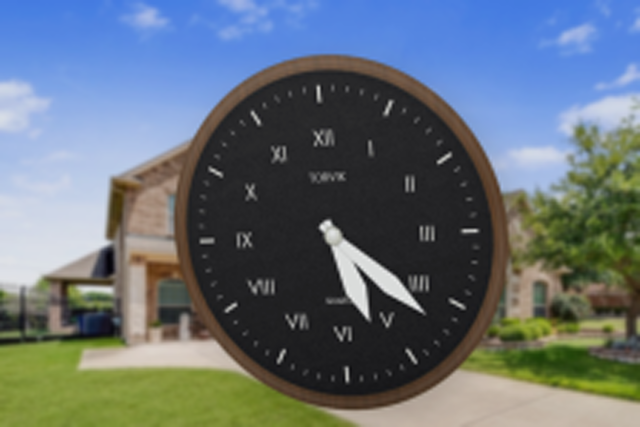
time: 5:22
